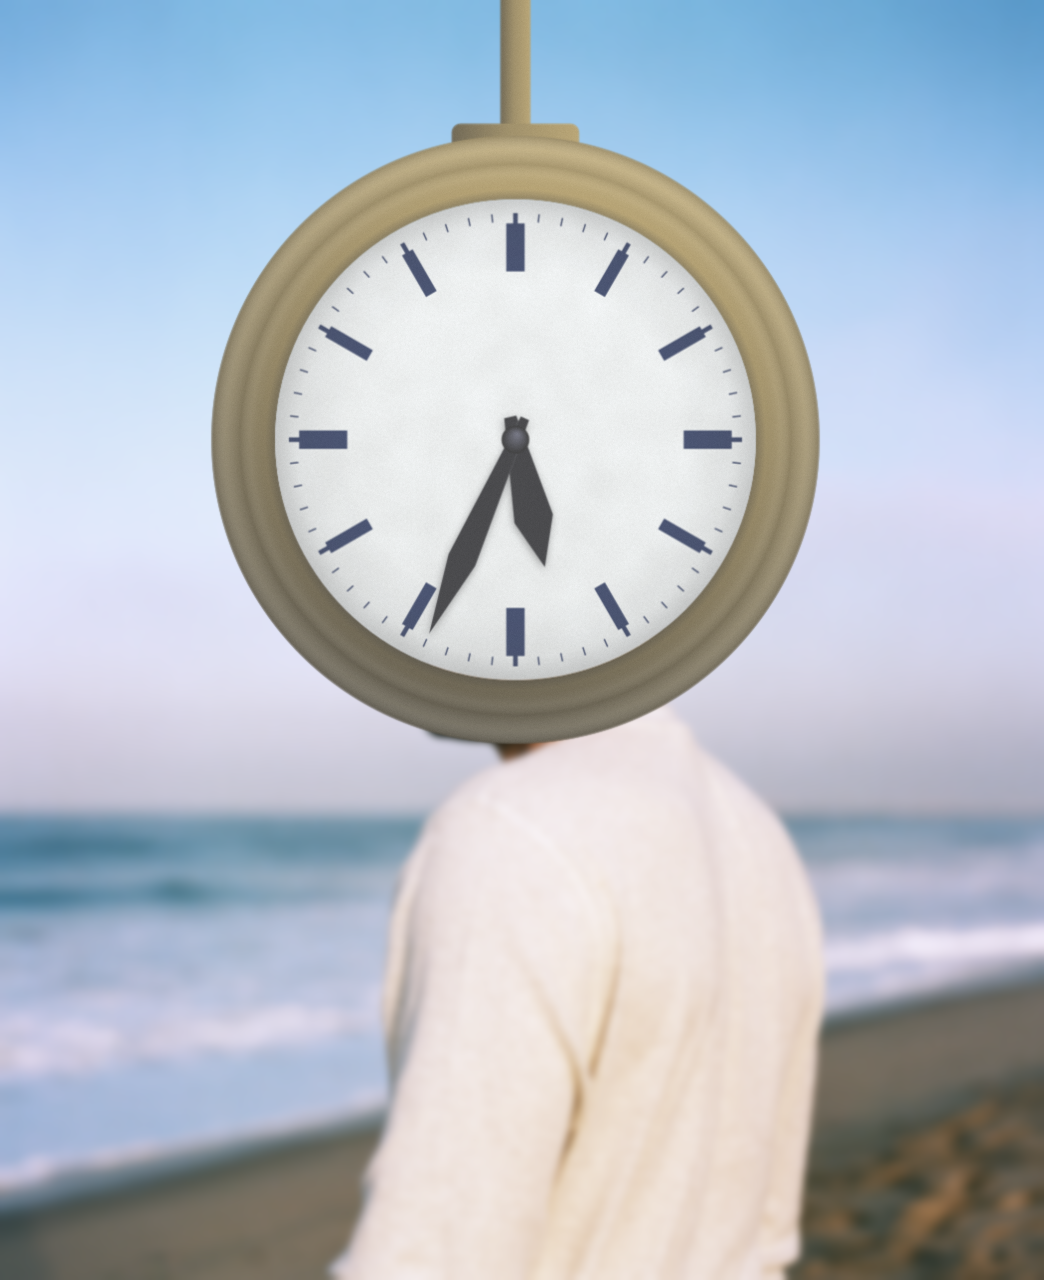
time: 5:34
